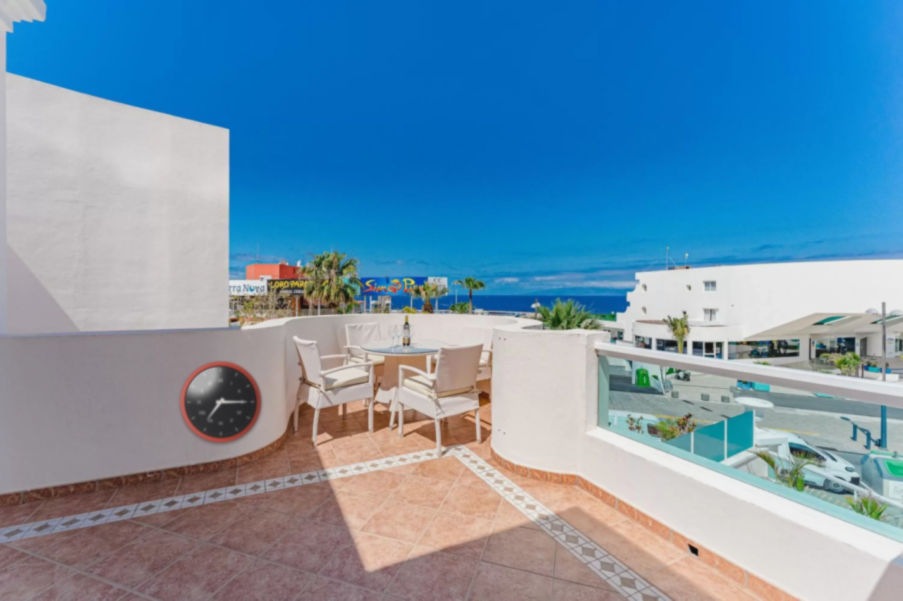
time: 7:15
